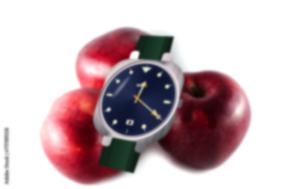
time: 12:20
